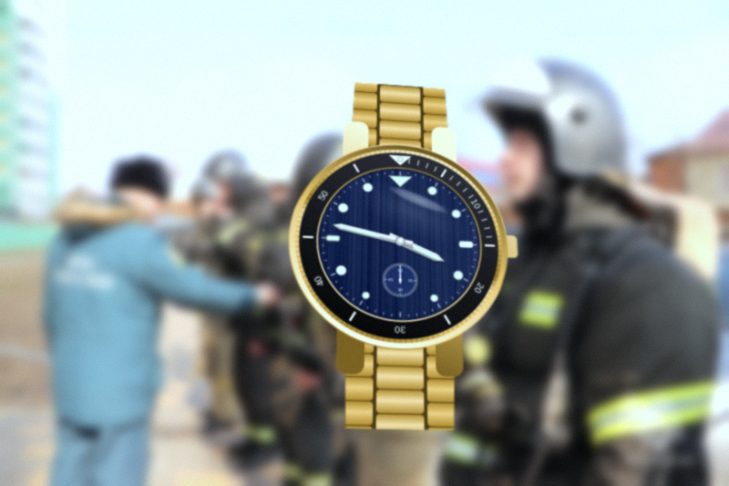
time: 3:47
